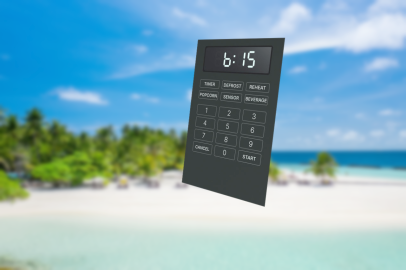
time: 6:15
